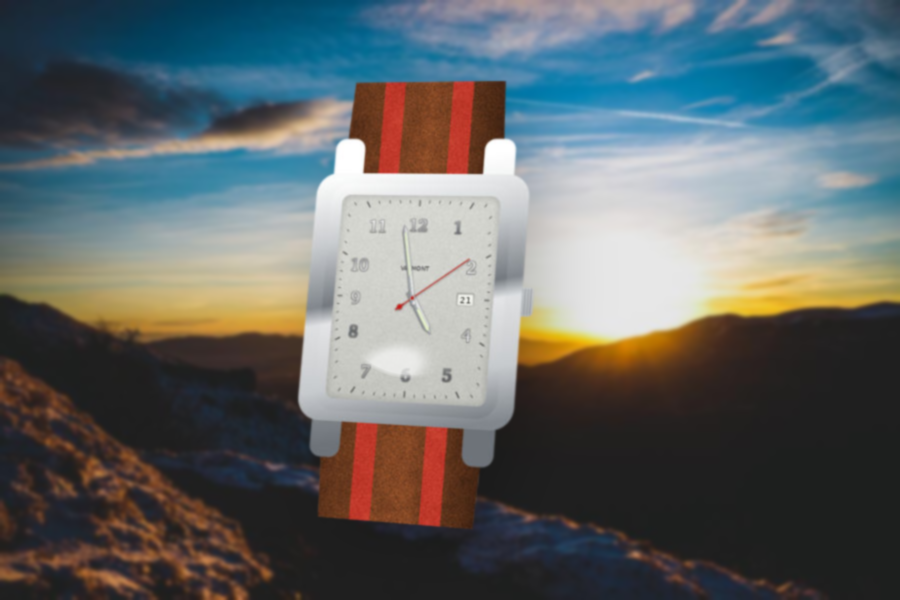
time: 4:58:09
